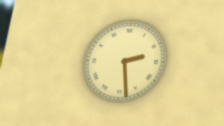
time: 2:28
